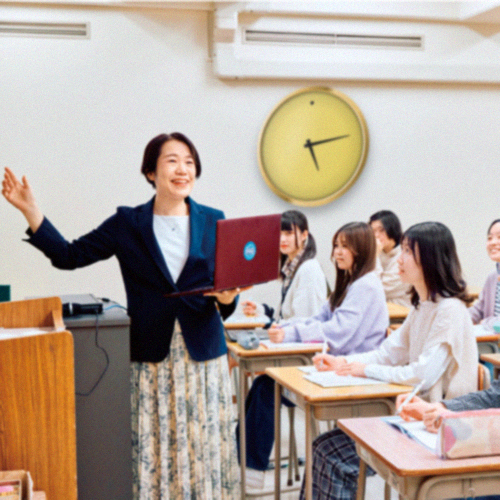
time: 5:13
